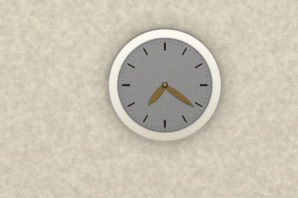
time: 7:21
